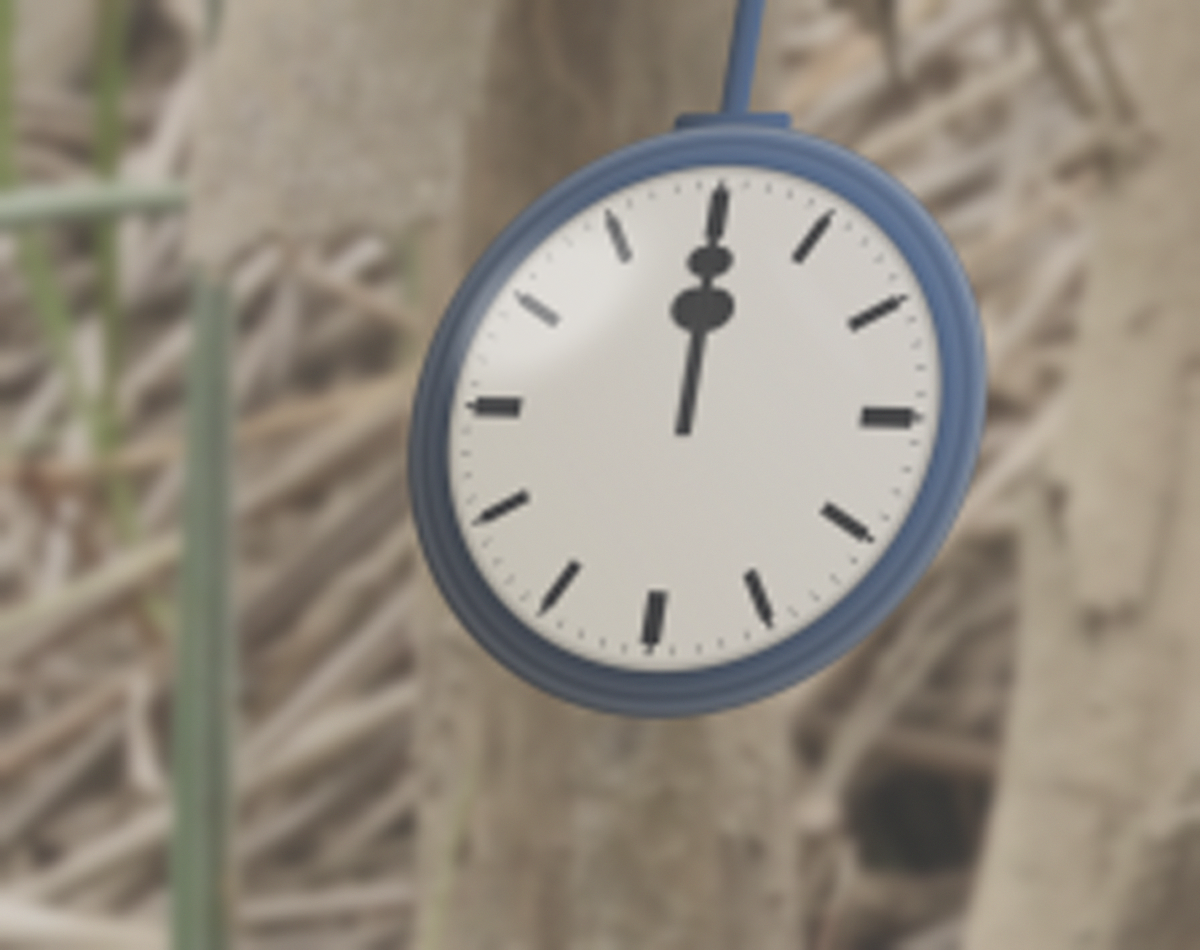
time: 12:00
